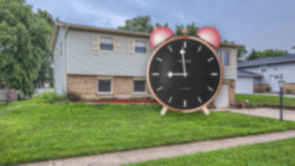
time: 8:59
